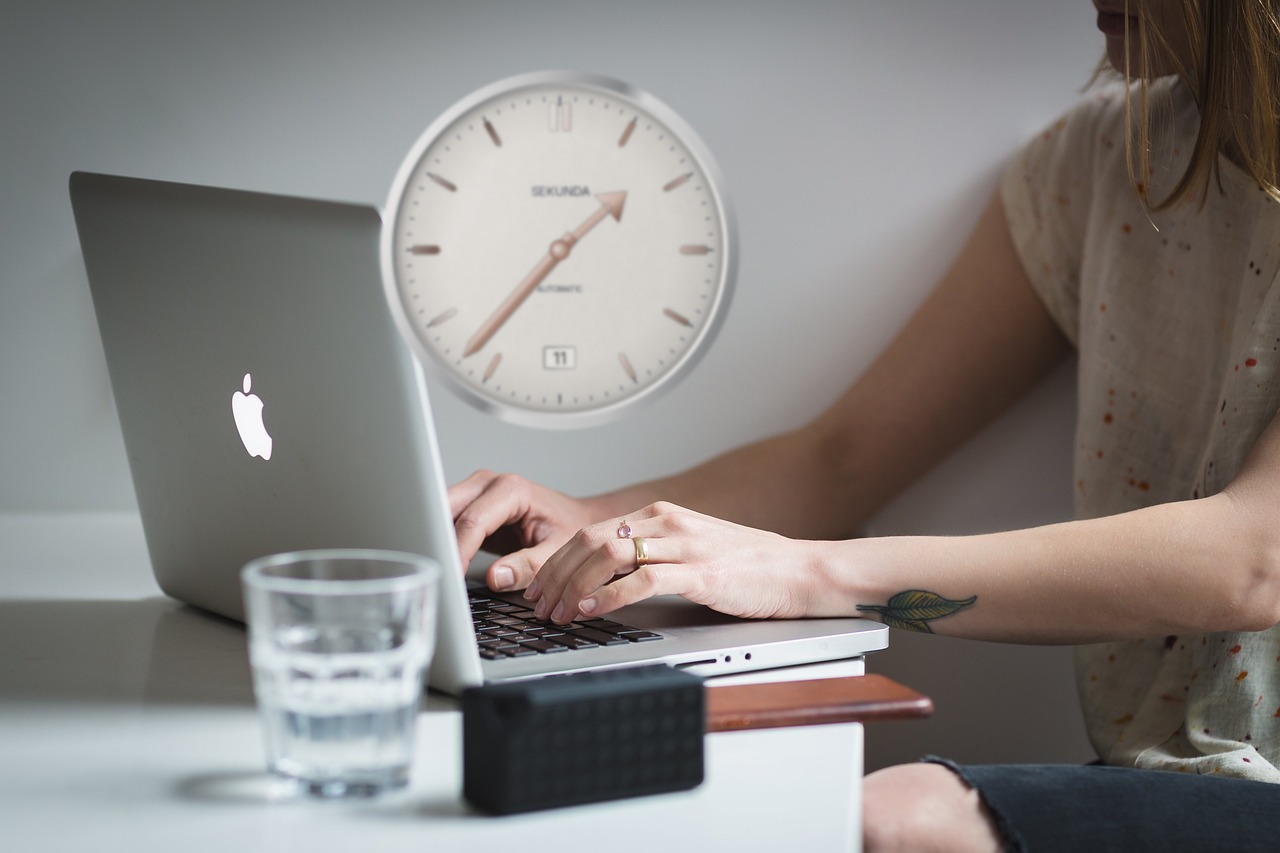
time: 1:37
